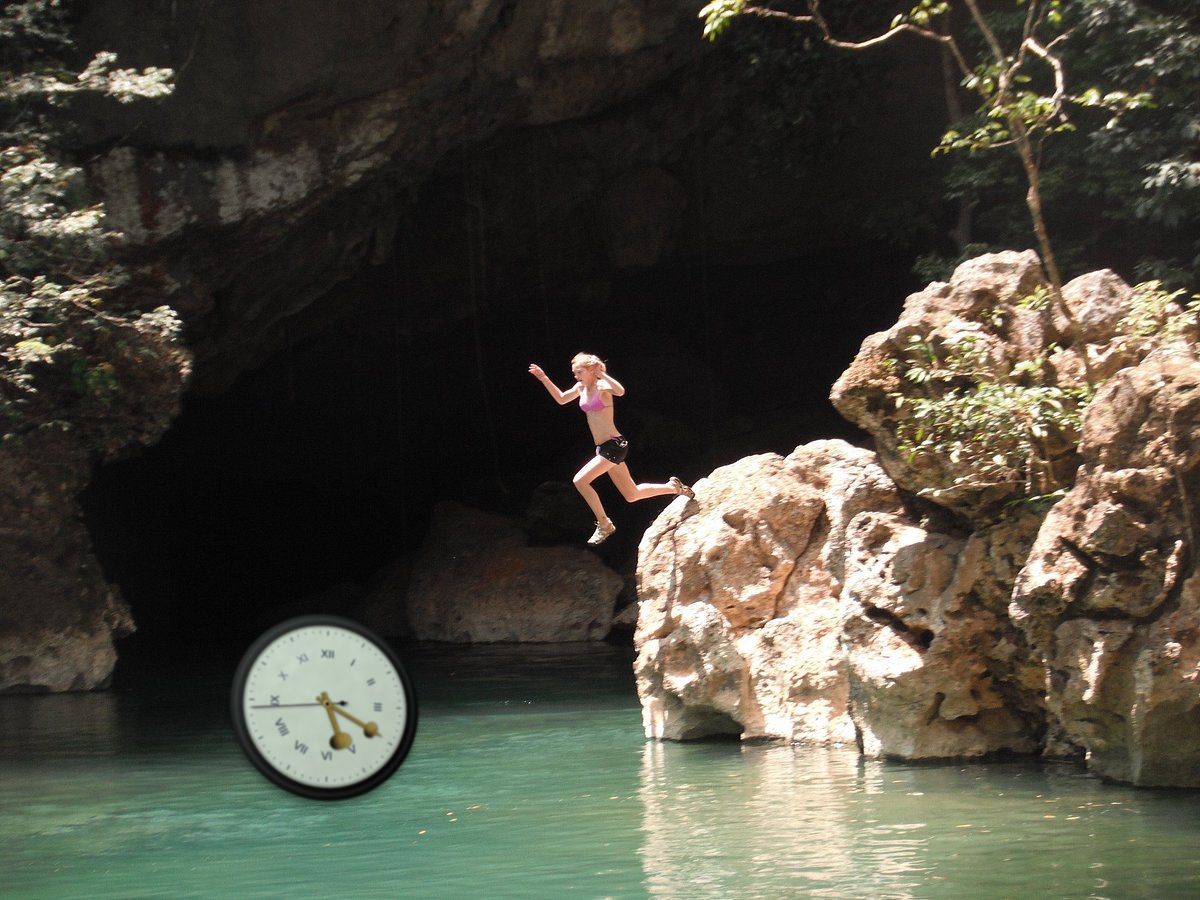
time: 5:19:44
